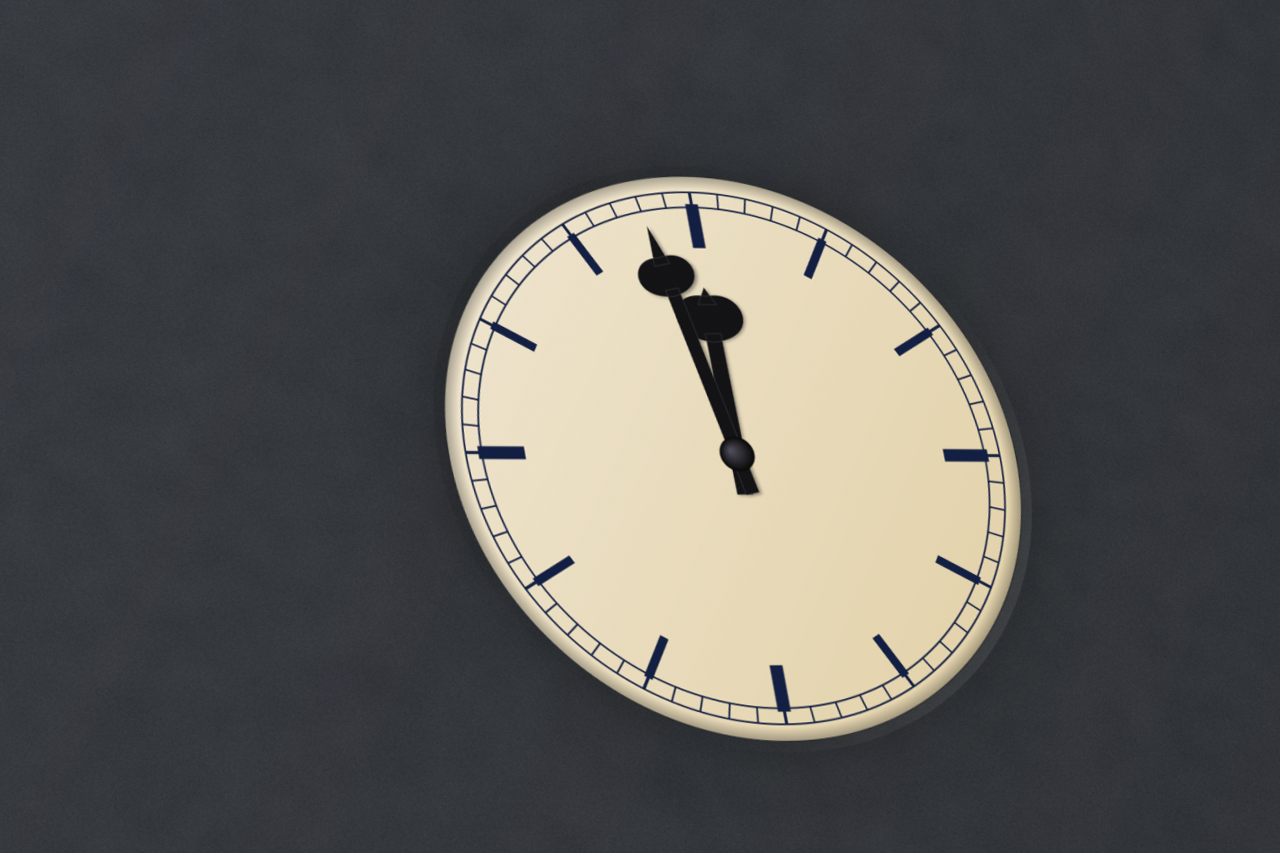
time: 11:58
